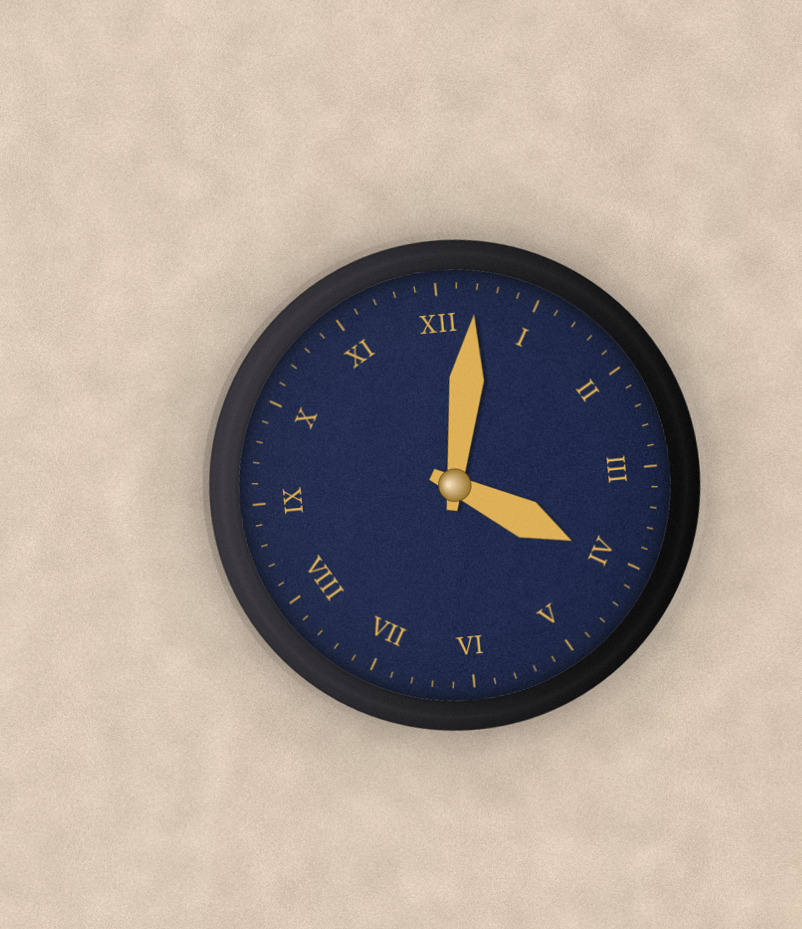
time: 4:02
